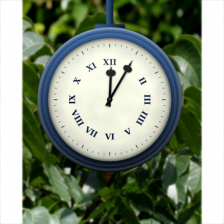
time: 12:05
